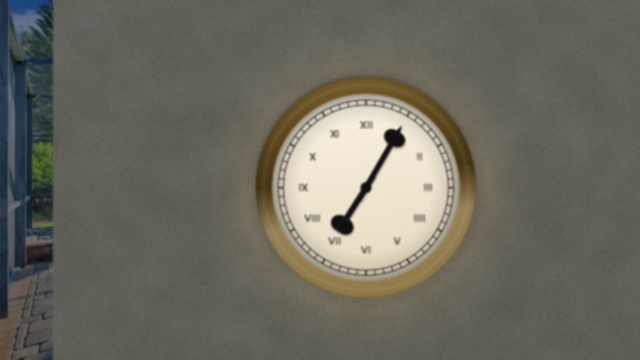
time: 7:05
